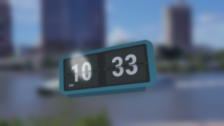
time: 10:33
